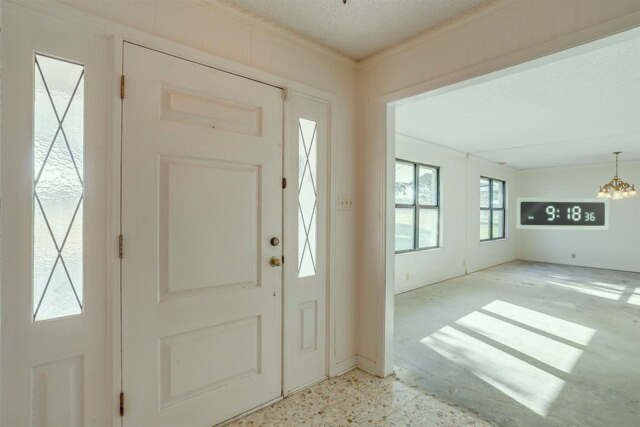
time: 9:18
